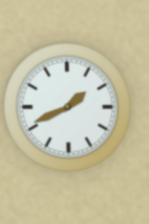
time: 1:41
